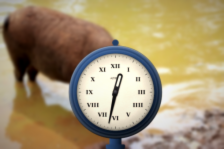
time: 12:32
